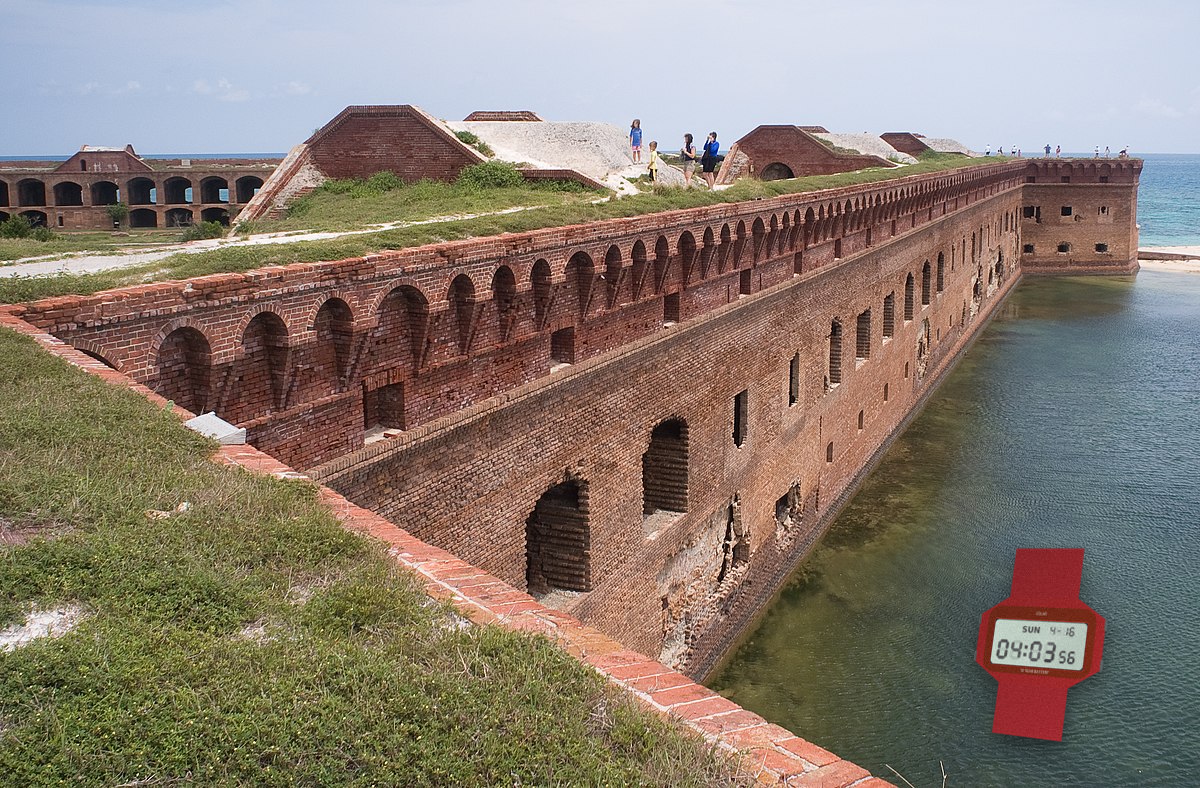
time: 4:03:56
